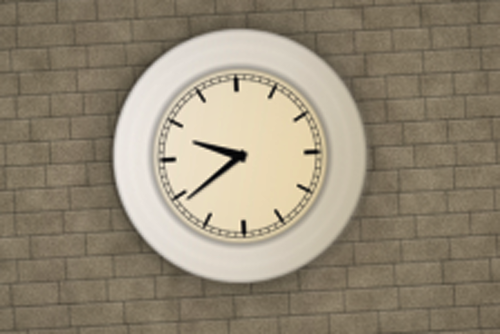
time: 9:39
